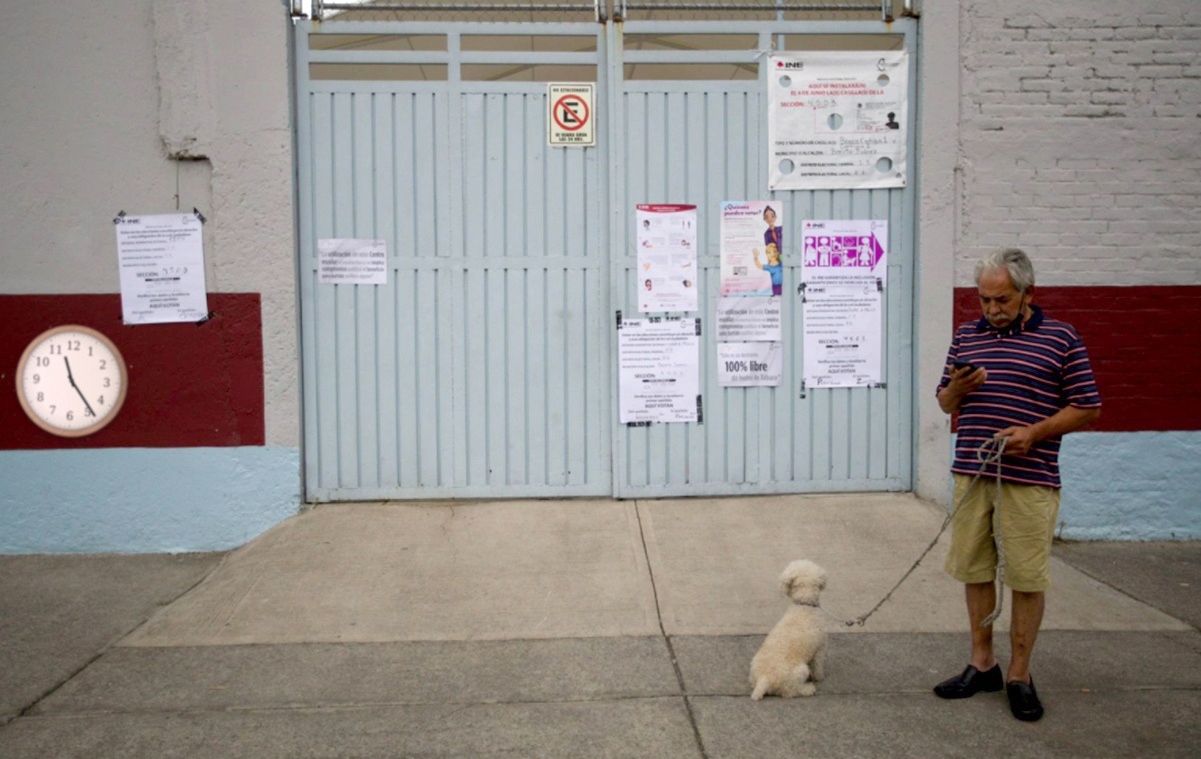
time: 11:24
